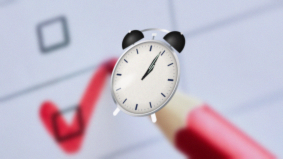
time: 1:04
